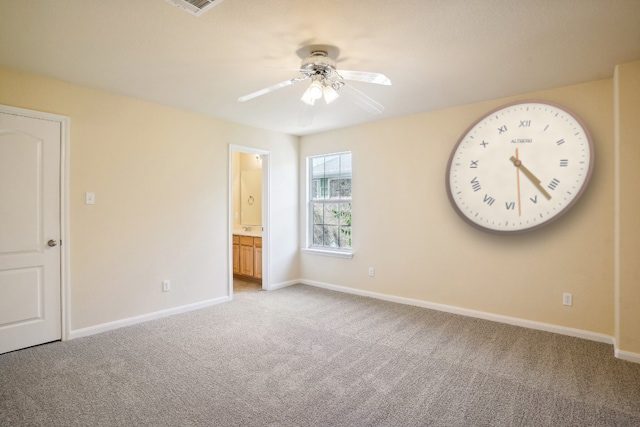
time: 4:22:28
